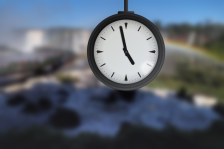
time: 4:58
